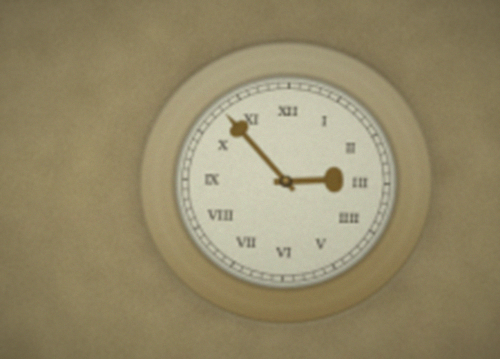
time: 2:53
